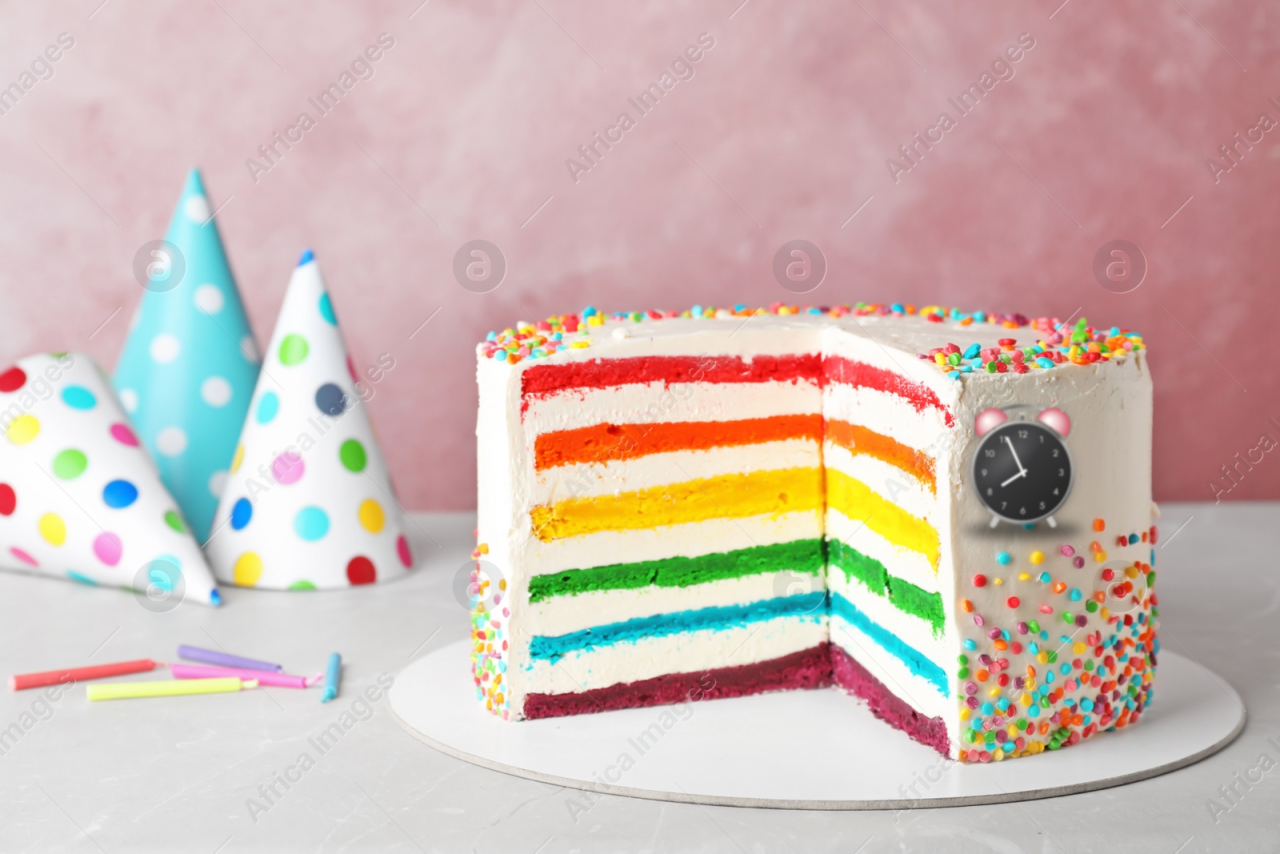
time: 7:56
